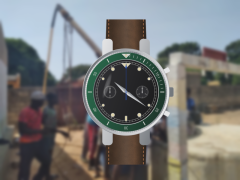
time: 10:21
